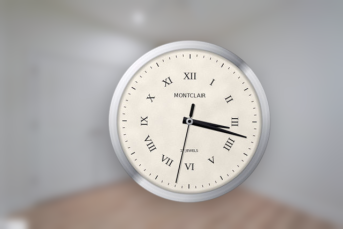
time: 3:17:32
